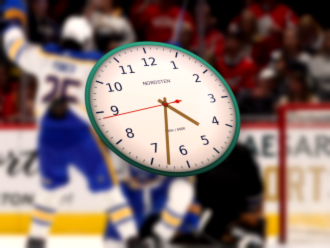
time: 4:32:44
